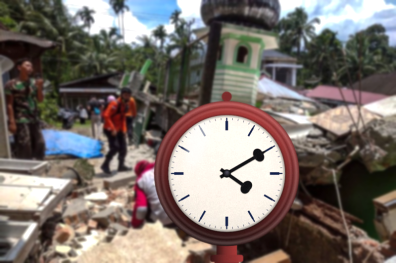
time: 4:10
